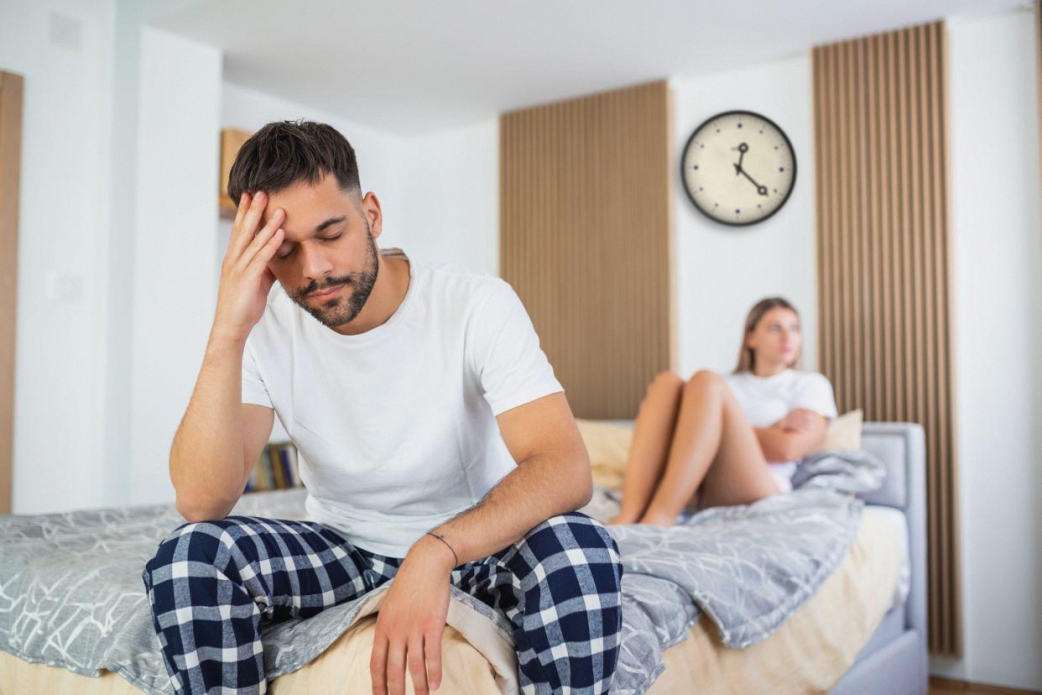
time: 12:22
